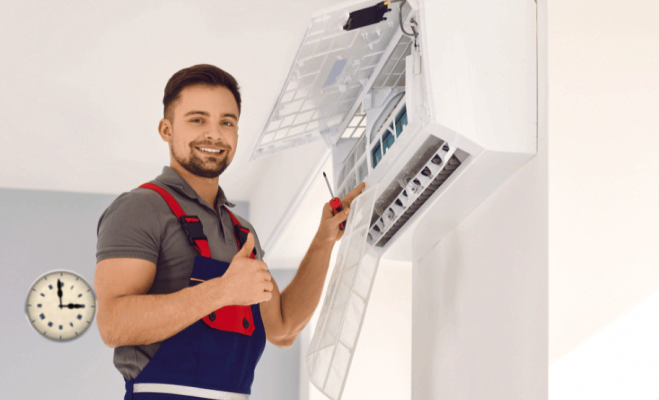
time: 2:59
